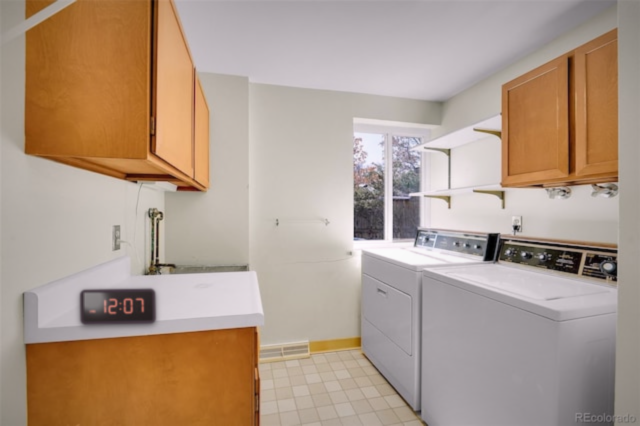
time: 12:07
